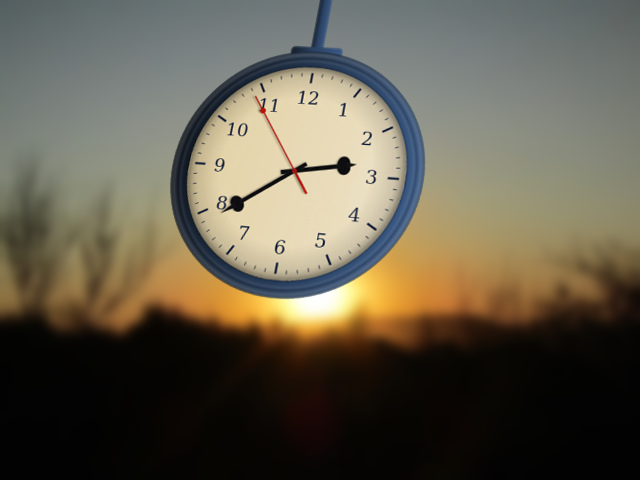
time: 2:38:54
